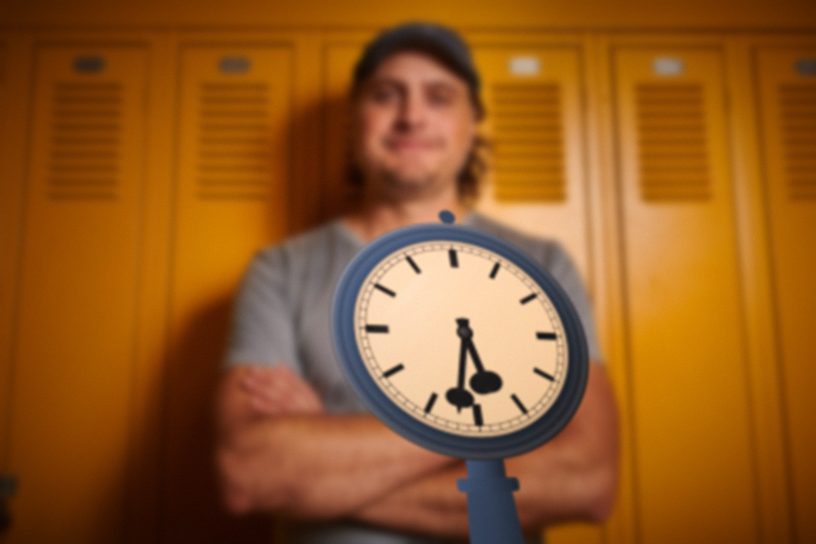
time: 5:32
